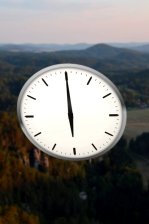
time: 6:00
